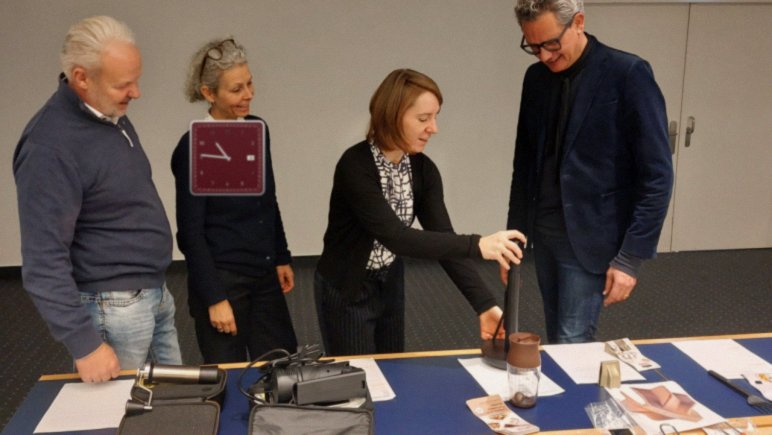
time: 10:46
